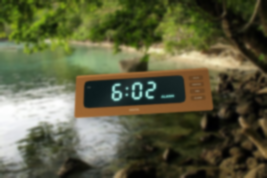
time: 6:02
